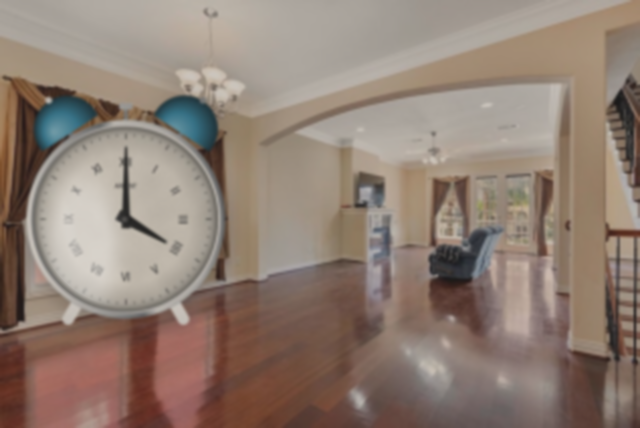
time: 4:00
